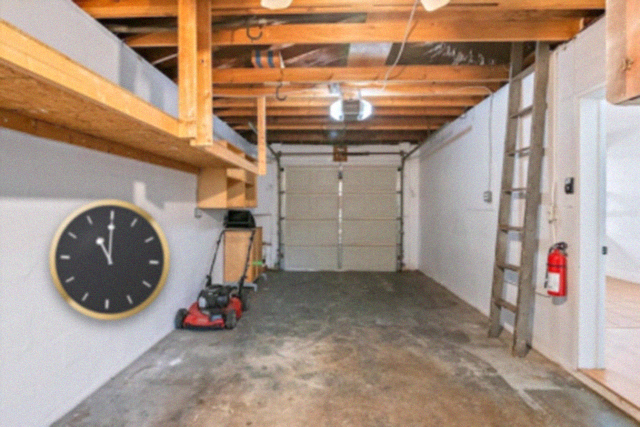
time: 11:00
